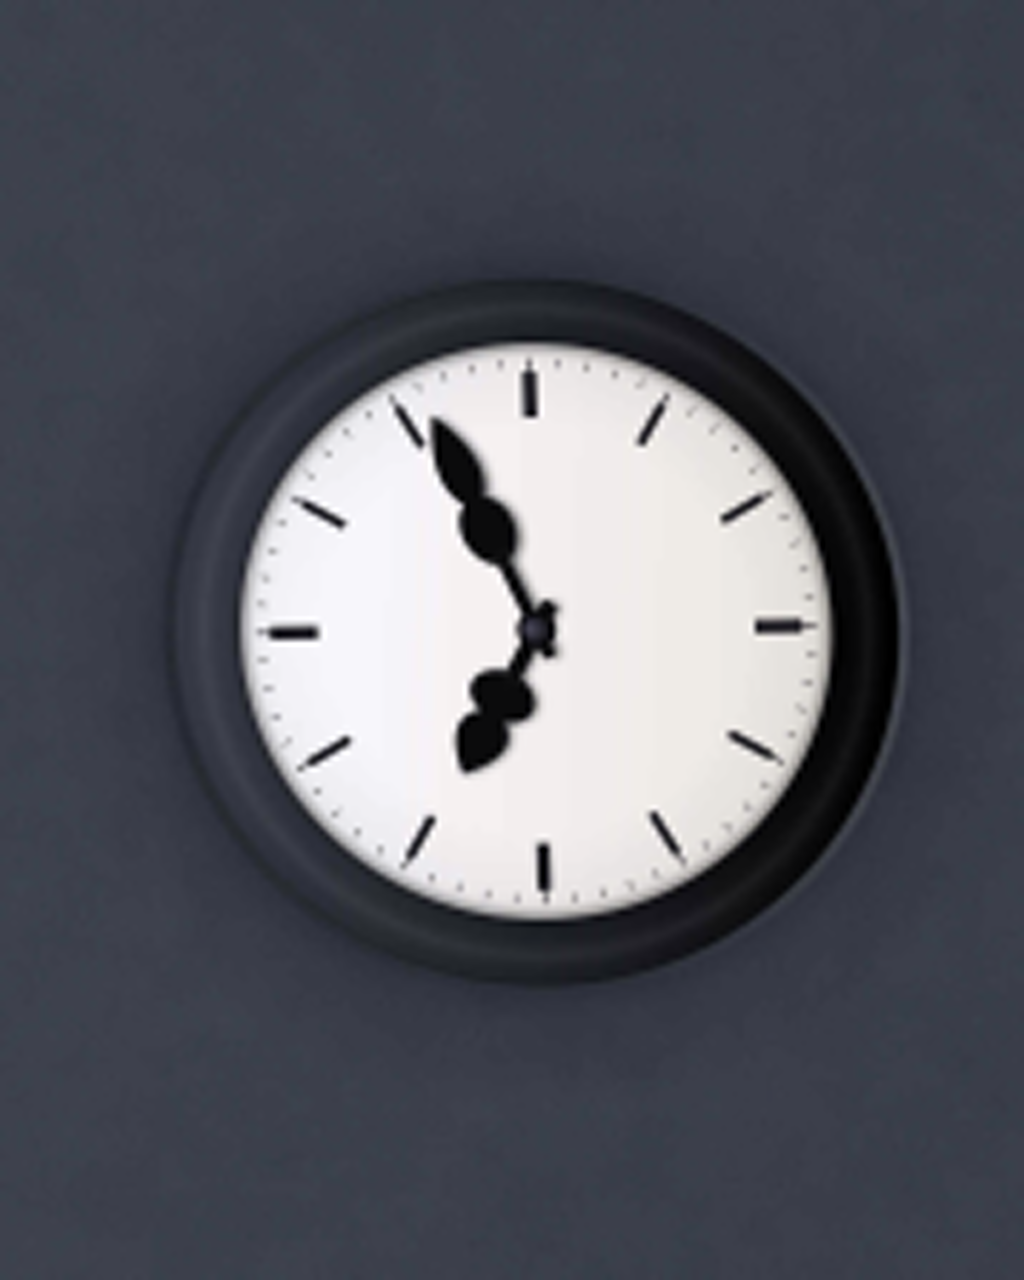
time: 6:56
